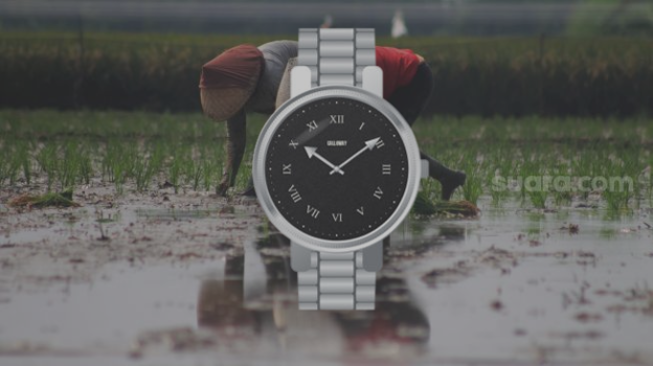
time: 10:09
